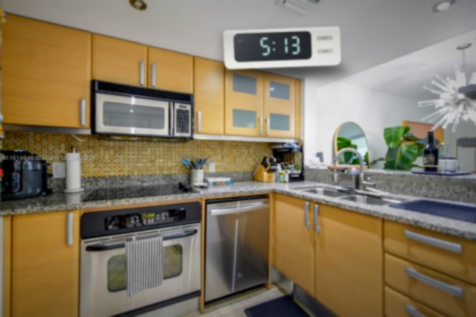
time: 5:13
